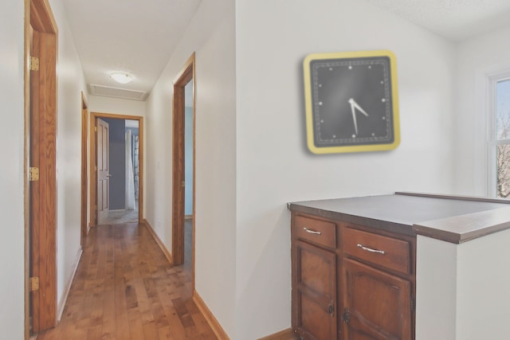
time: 4:29
